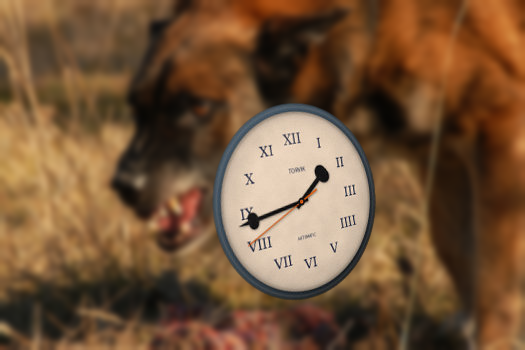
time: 1:43:41
